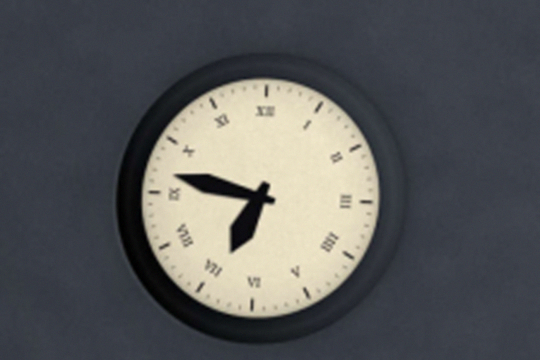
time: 6:47
